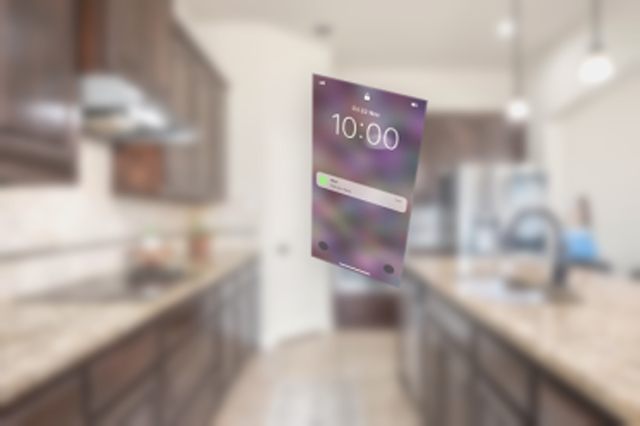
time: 10:00
